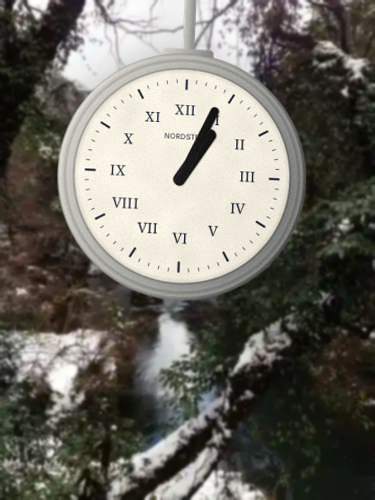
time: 1:04
